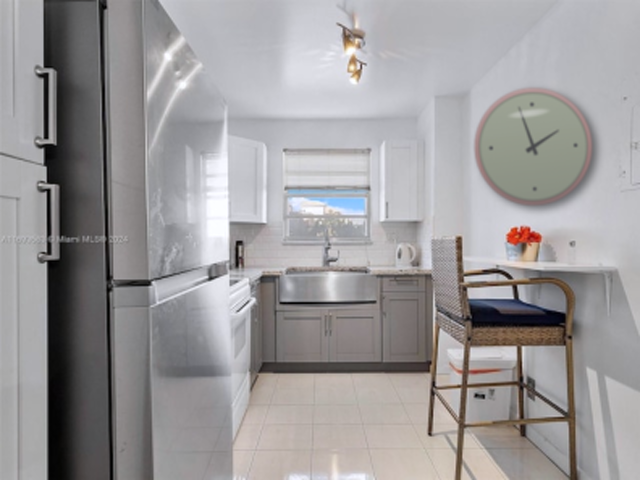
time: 1:57
